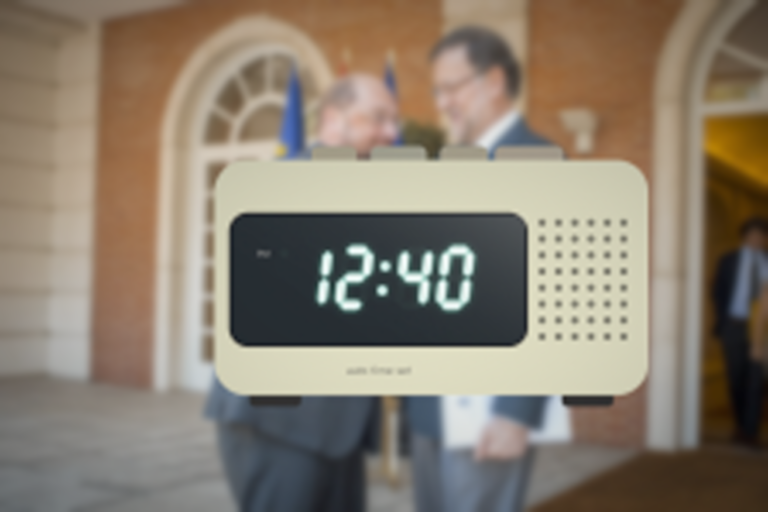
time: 12:40
